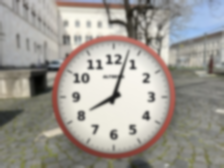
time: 8:03
